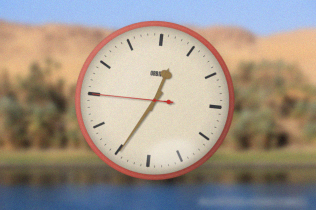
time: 12:34:45
